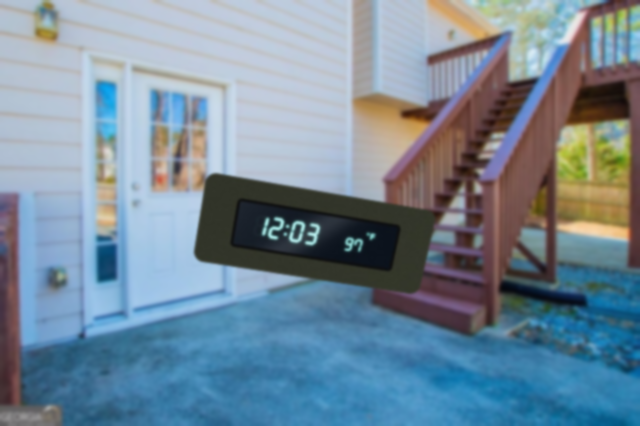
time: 12:03
